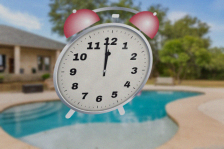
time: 11:59
